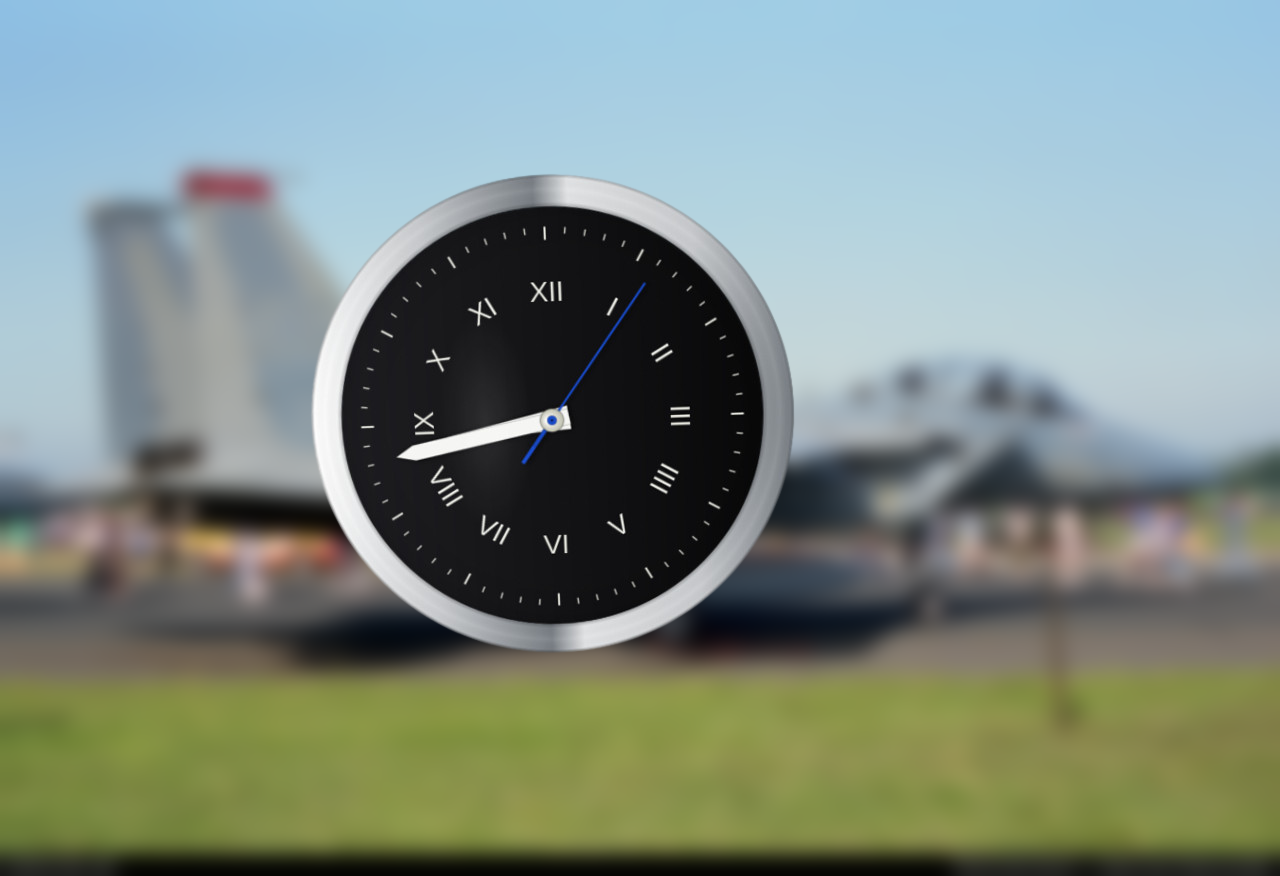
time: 8:43:06
